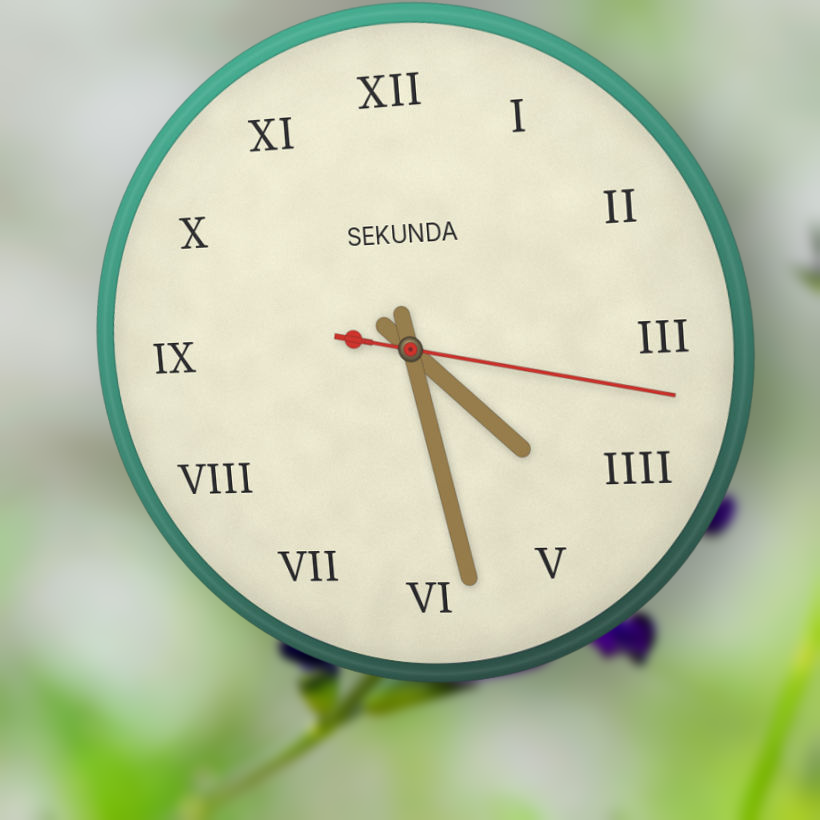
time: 4:28:17
